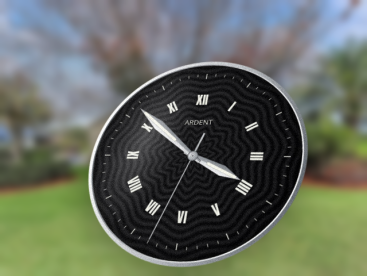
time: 3:51:33
